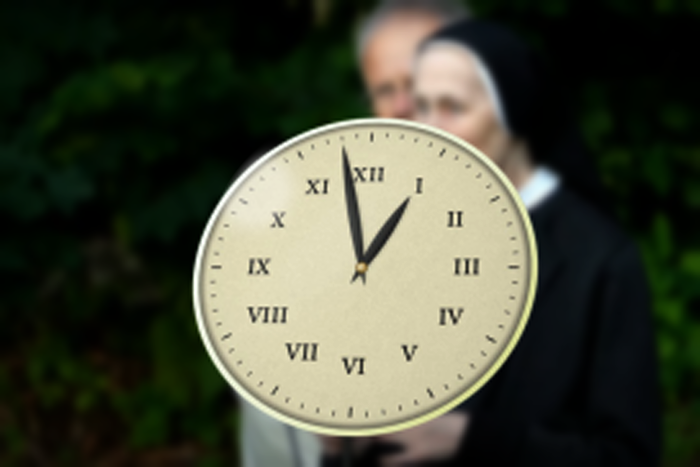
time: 12:58
